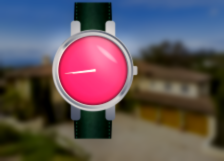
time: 8:44
